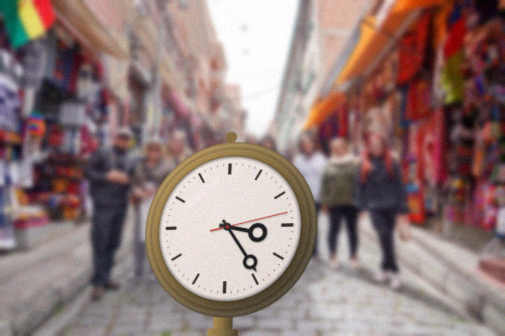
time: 3:24:13
